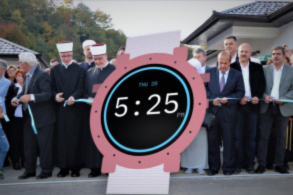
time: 5:25
